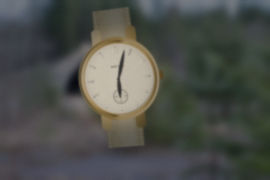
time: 6:03
